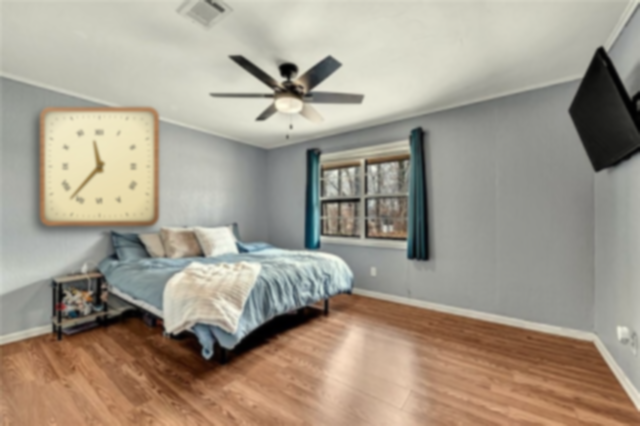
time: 11:37
